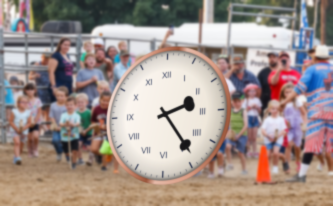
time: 2:24
